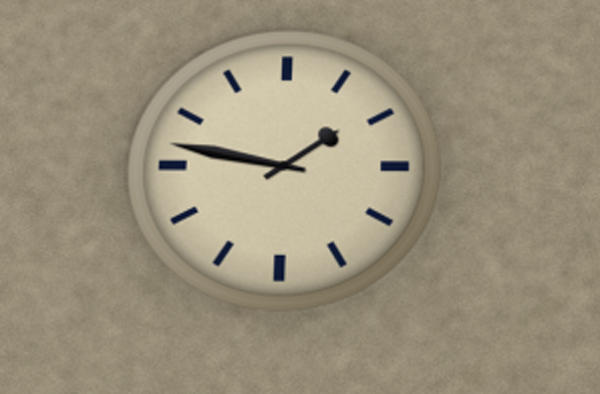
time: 1:47
